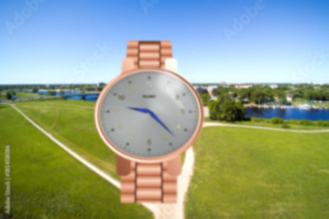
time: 9:23
